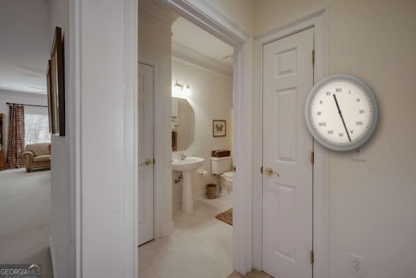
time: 11:27
